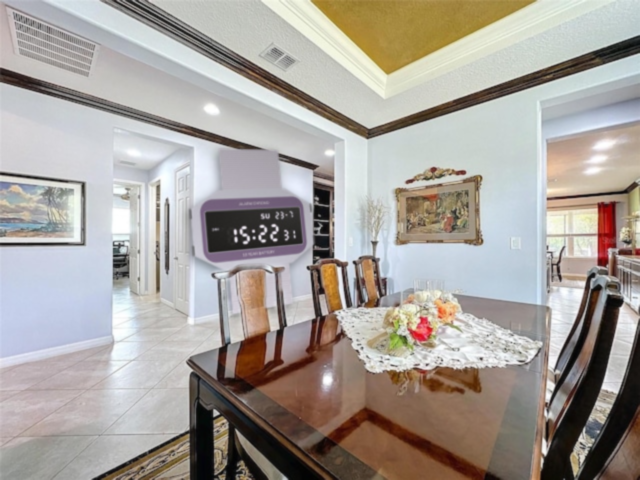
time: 15:22:31
